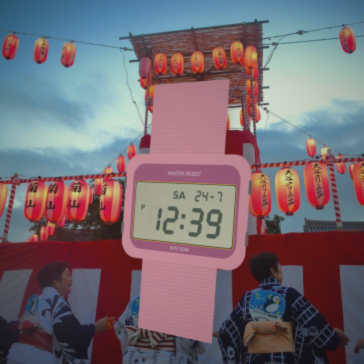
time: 12:39
